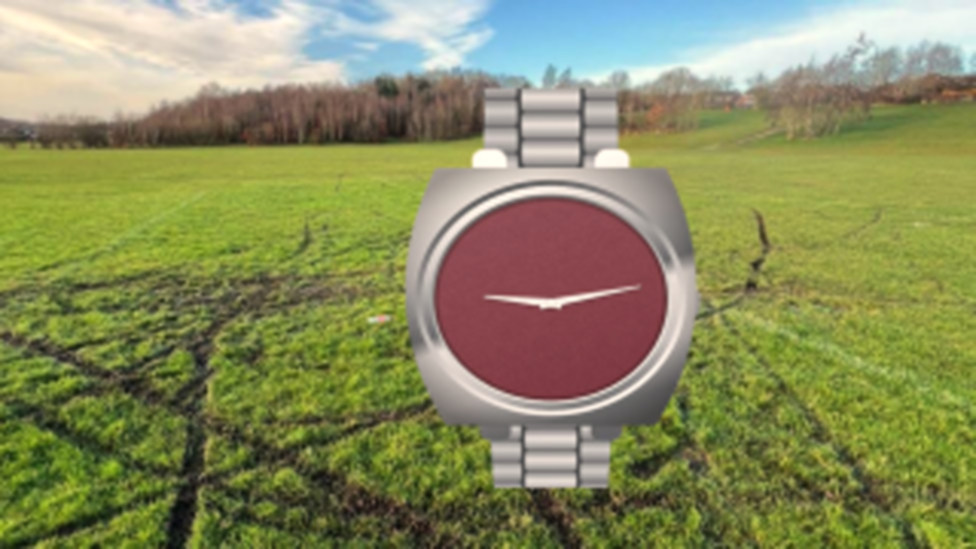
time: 9:13
